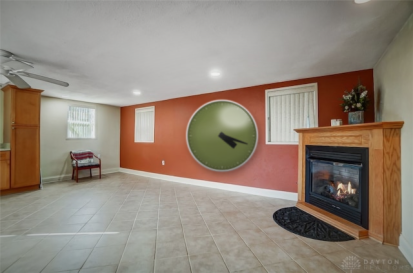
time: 4:18
